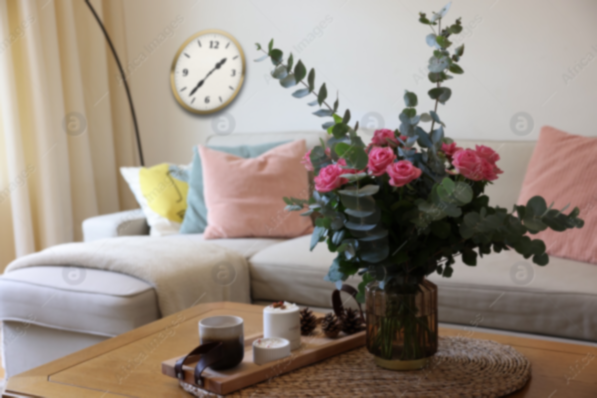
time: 1:37
